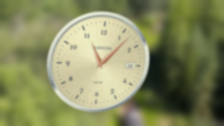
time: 11:07
